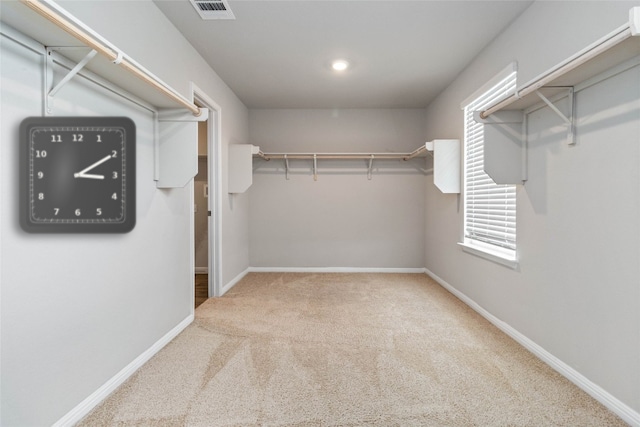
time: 3:10
